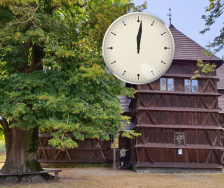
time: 12:01
